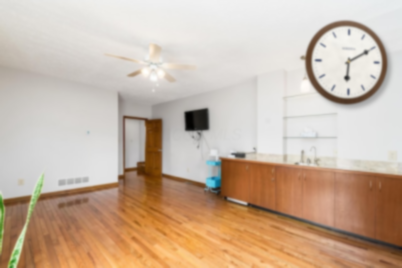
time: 6:10
